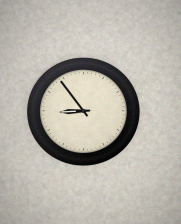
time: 8:54
